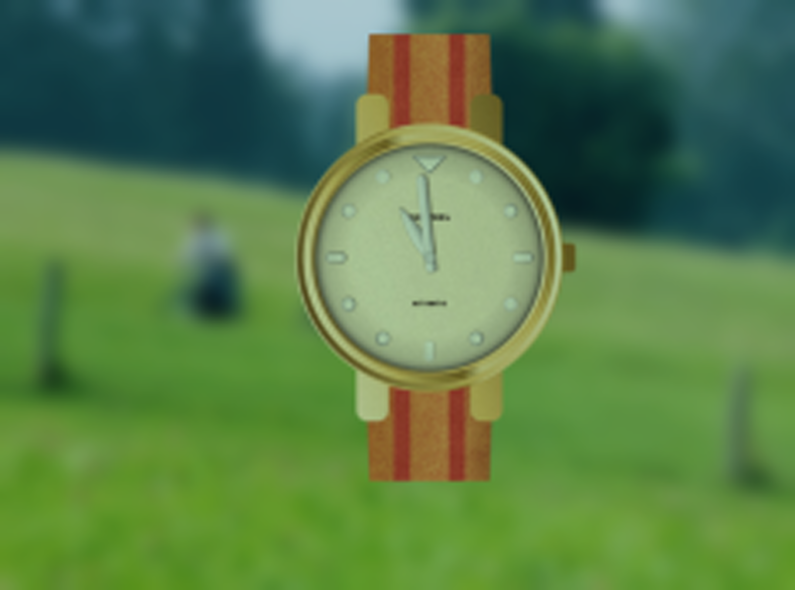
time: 10:59
